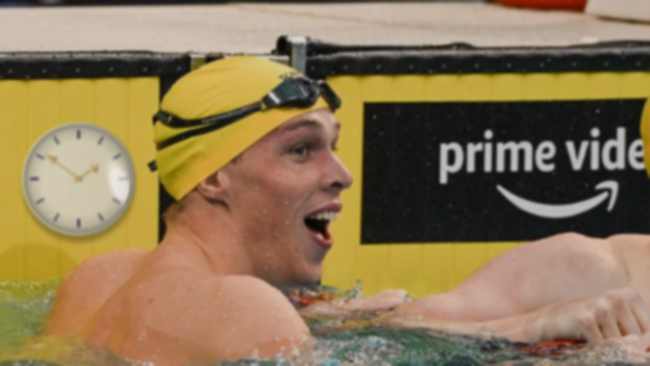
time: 1:51
